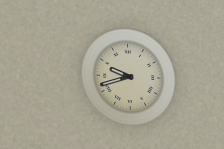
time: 9:42
